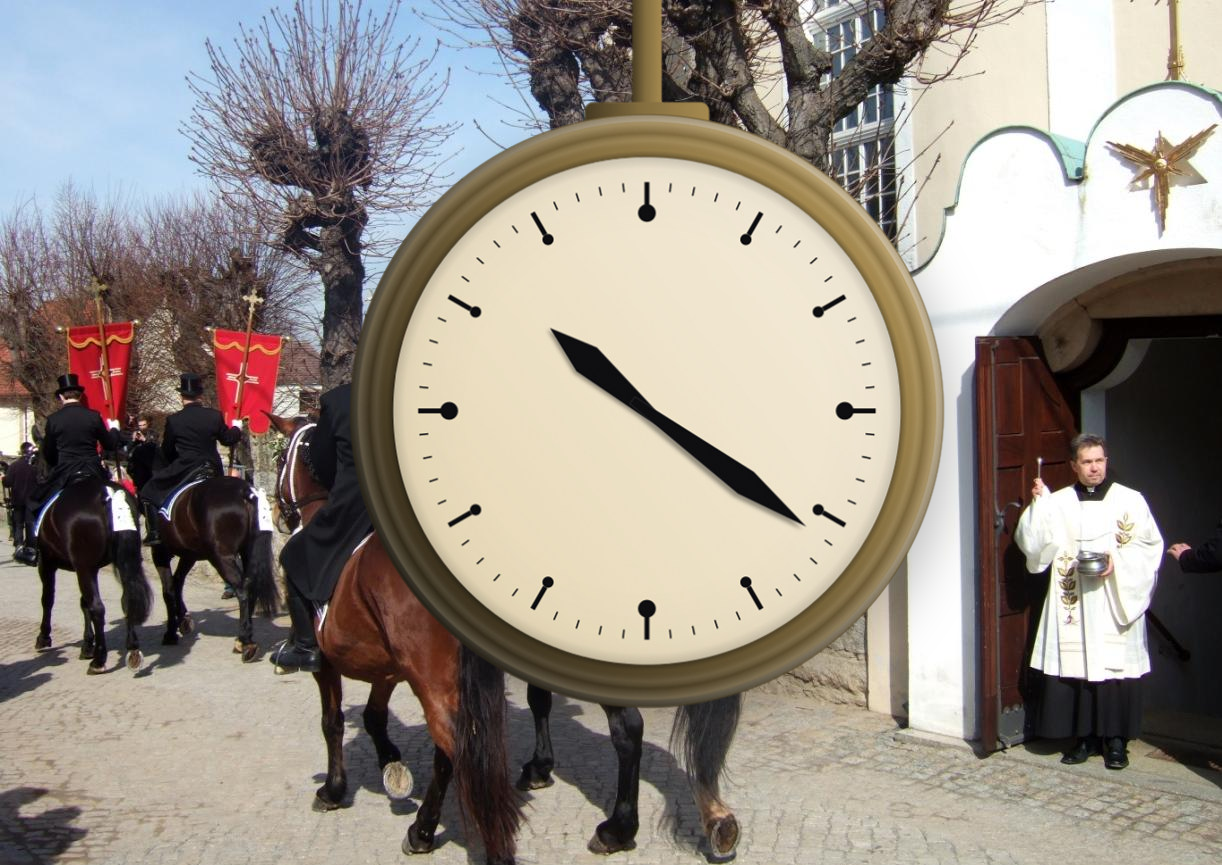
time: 10:21
